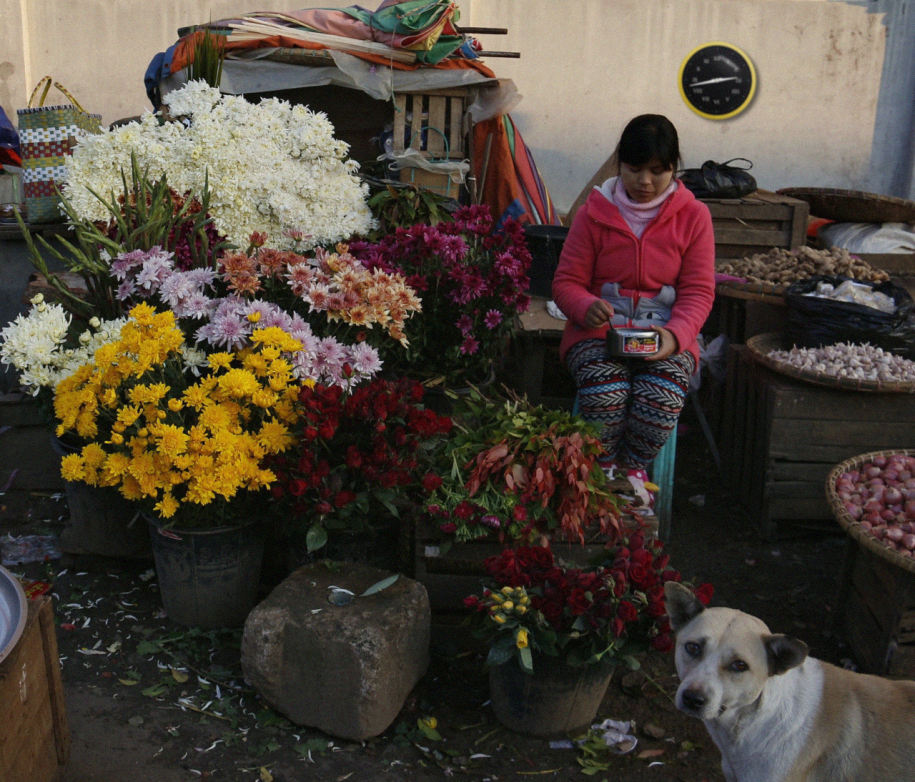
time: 2:43
